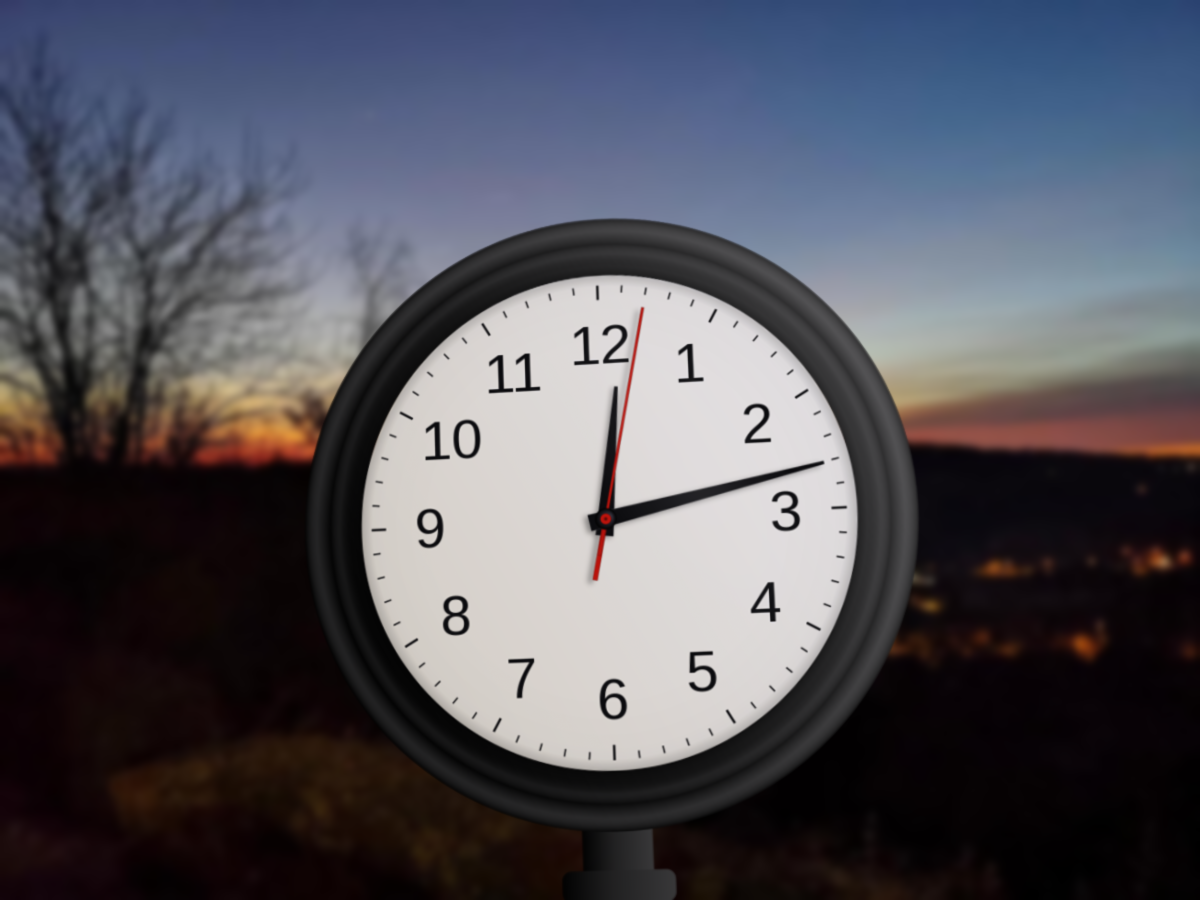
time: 12:13:02
